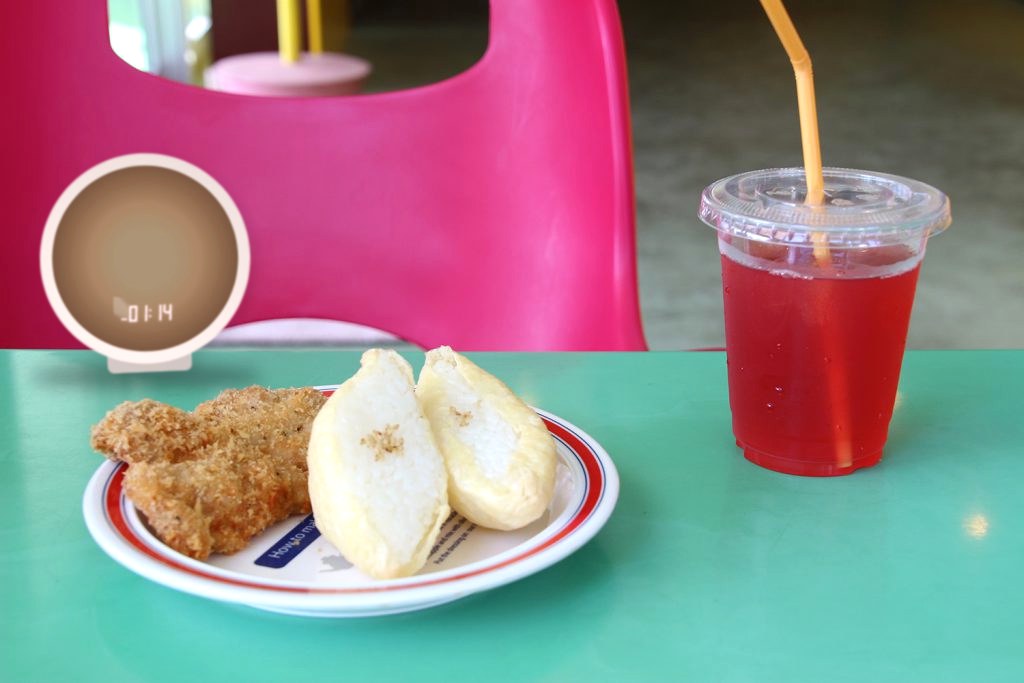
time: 1:14
